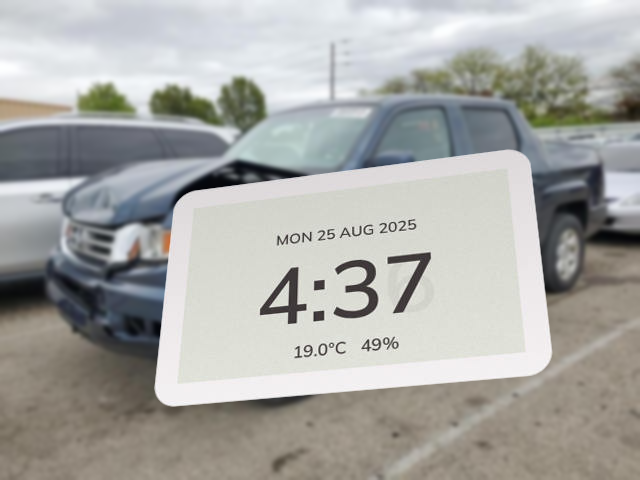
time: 4:37
